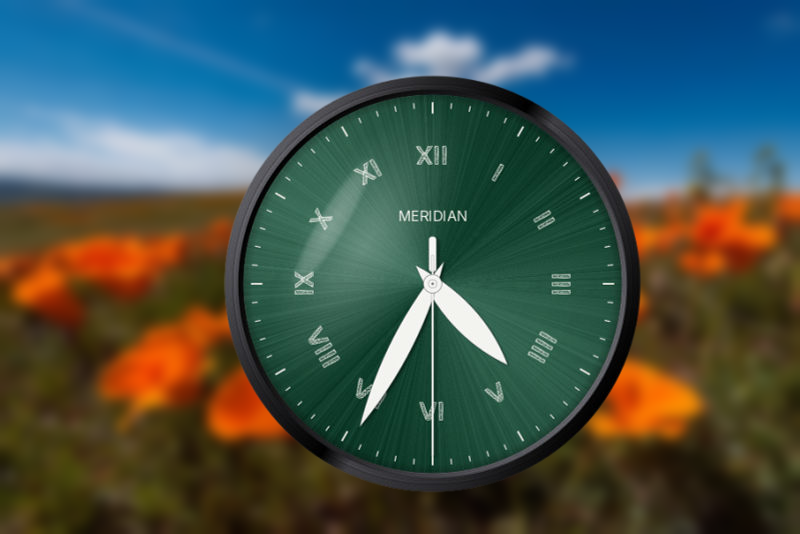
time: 4:34:30
